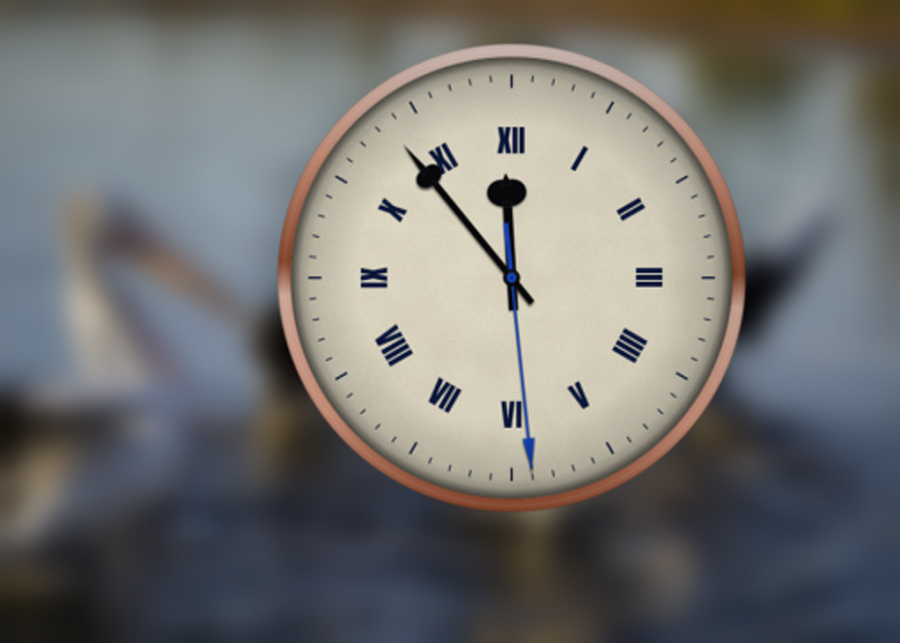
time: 11:53:29
